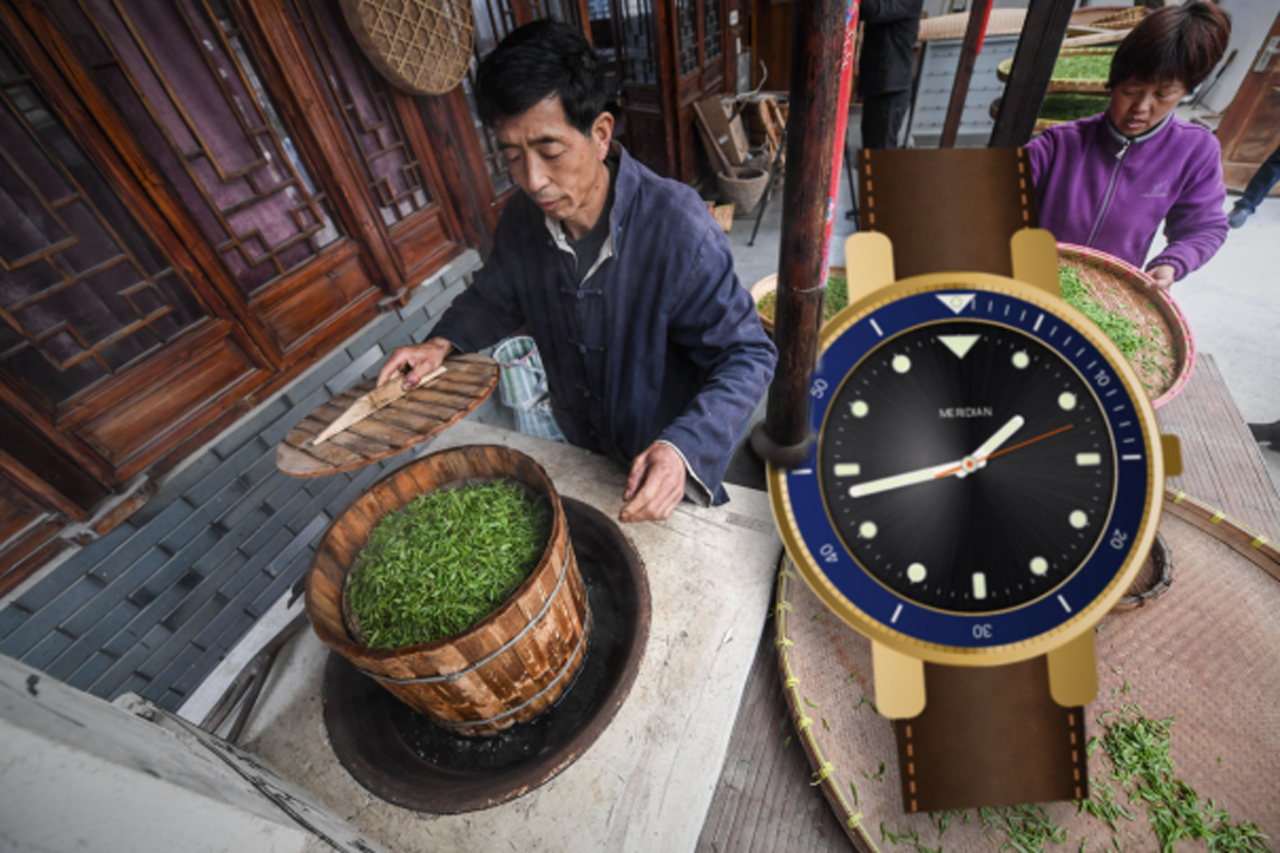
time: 1:43:12
